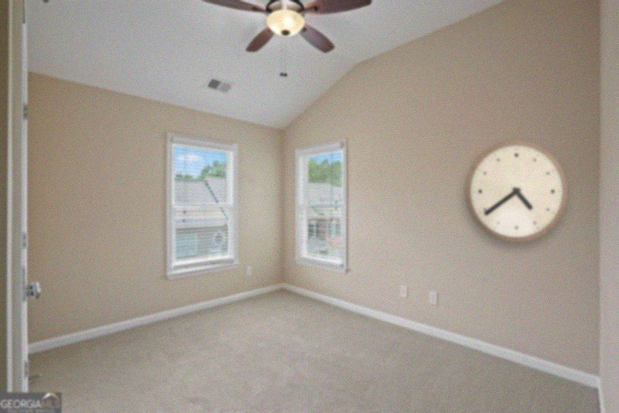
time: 4:39
